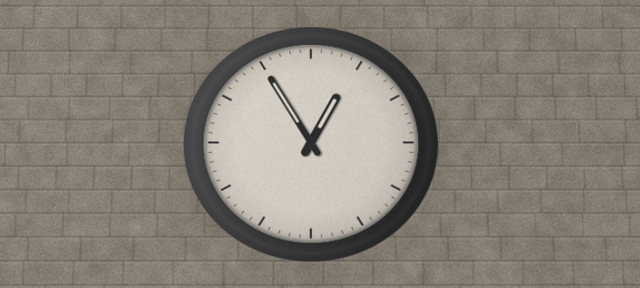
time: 12:55
